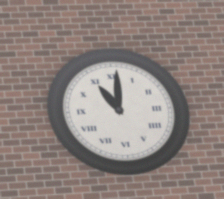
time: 11:01
